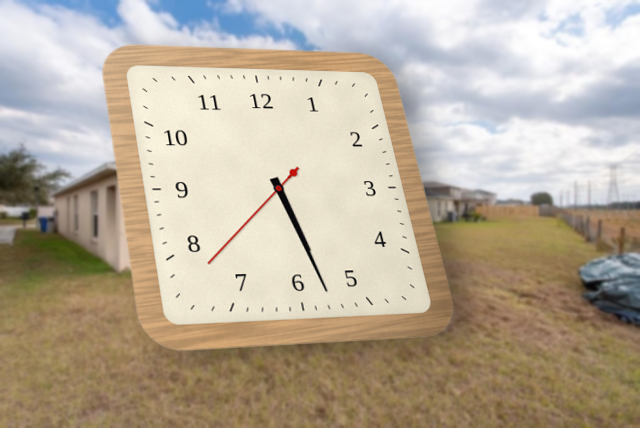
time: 5:27:38
